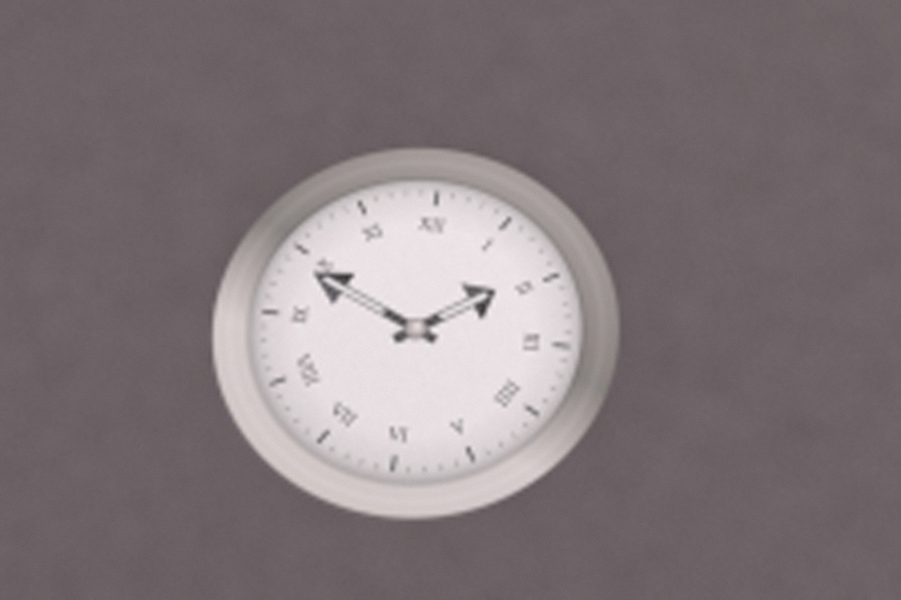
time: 1:49
